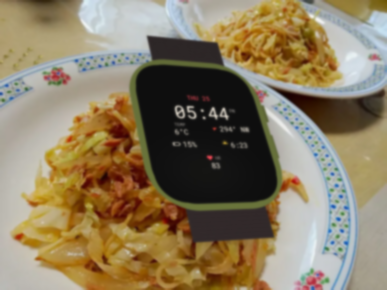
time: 5:44
